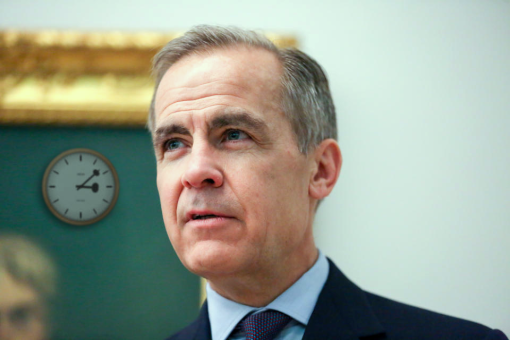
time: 3:08
